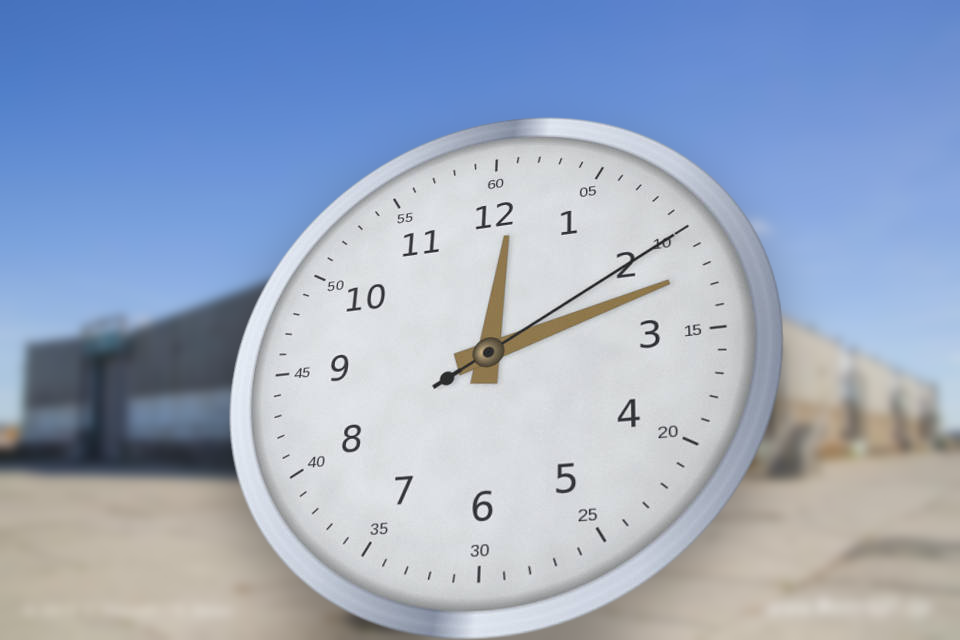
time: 12:12:10
